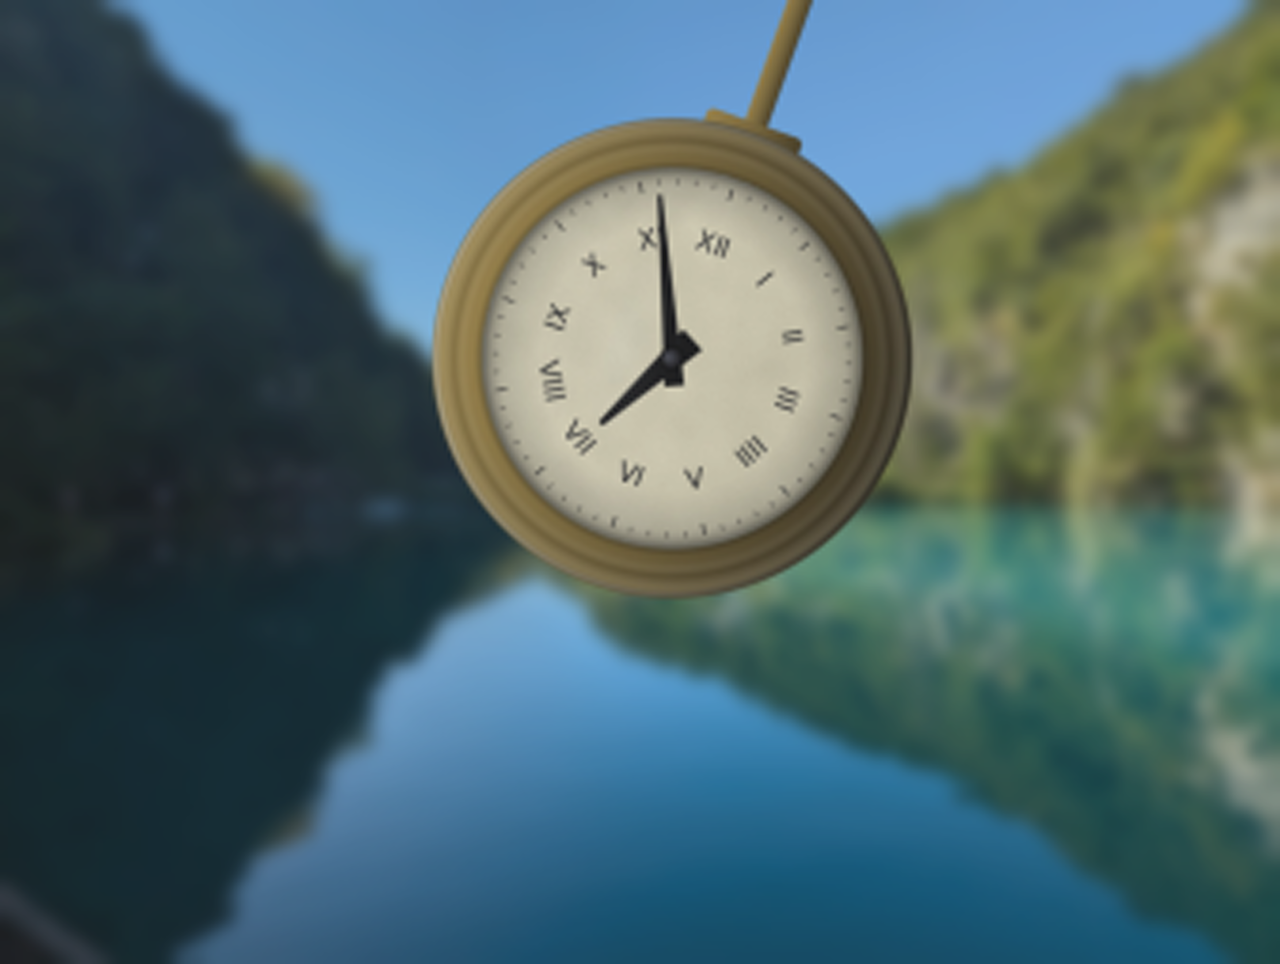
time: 6:56
